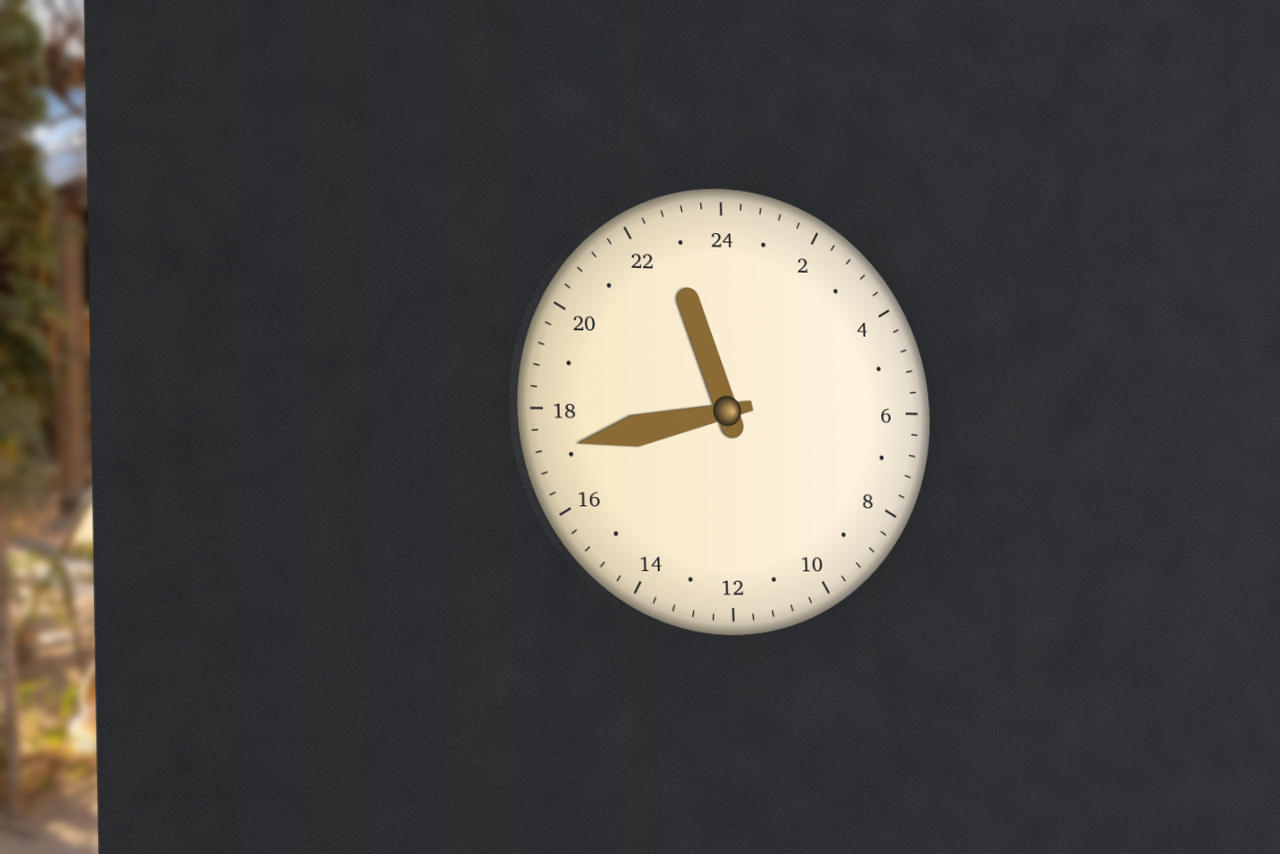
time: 22:43
